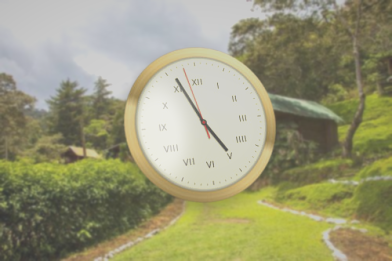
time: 4:55:58
